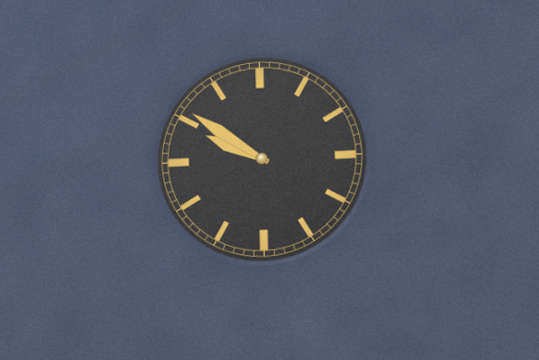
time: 9:51
